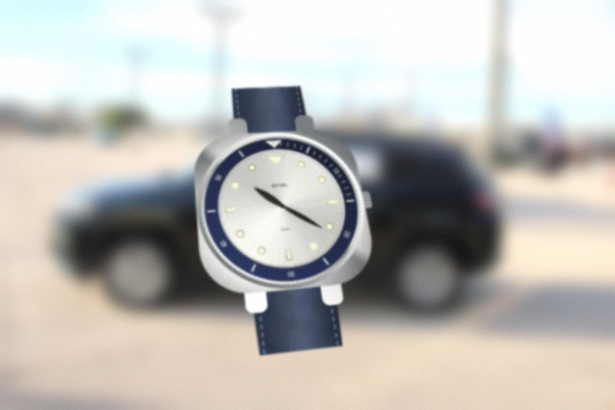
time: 10:21
